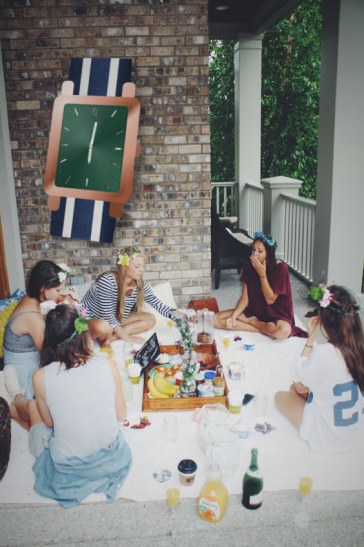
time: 6:01
